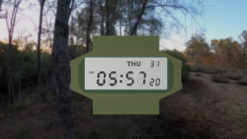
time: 5:57:20
